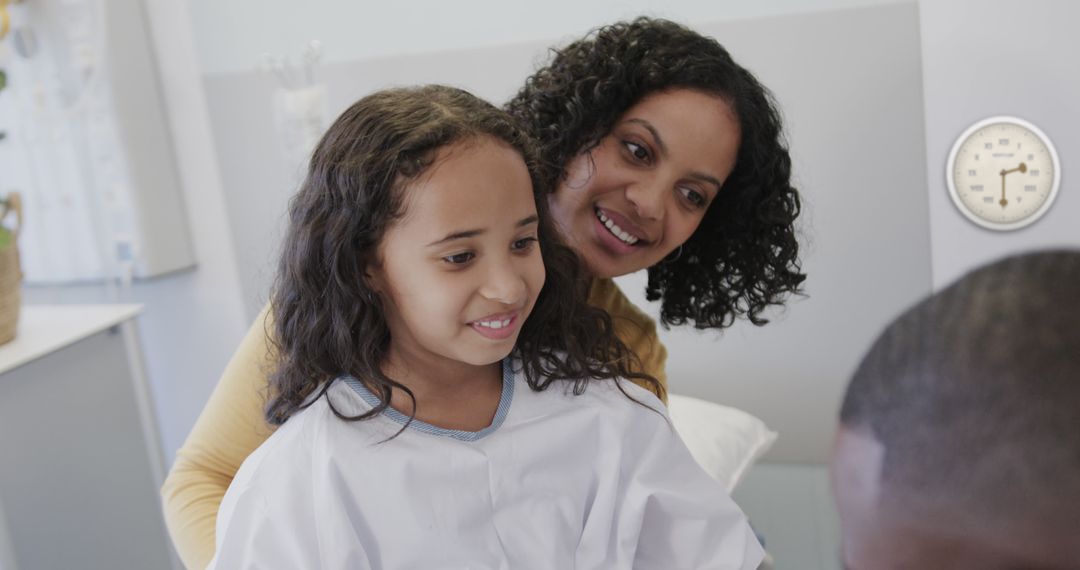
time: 2:30
